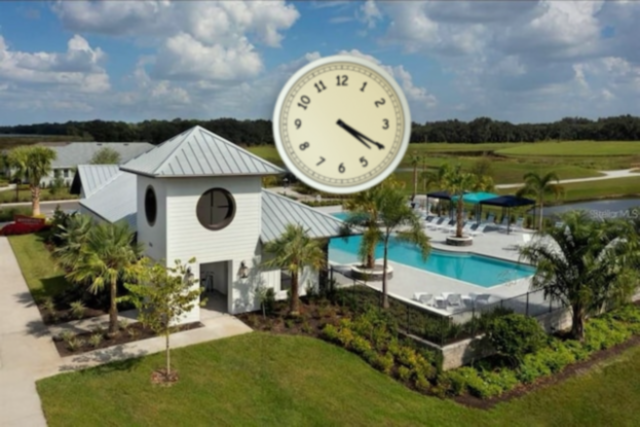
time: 4:20
